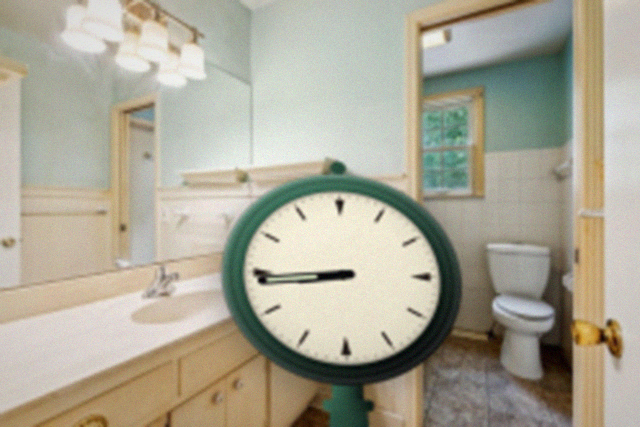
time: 8:44
